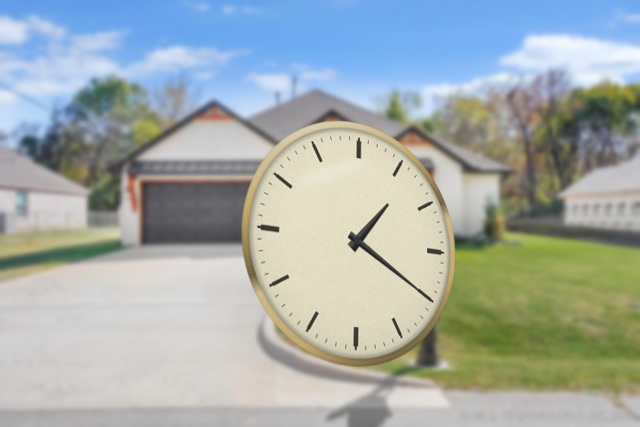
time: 1:20
